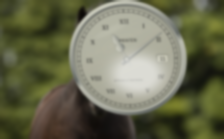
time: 11:09
